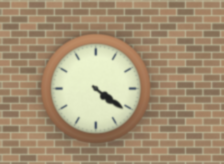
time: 4:21
